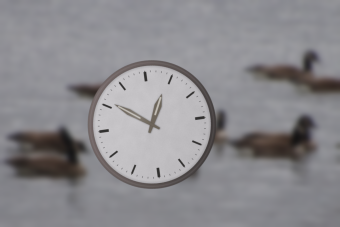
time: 12:51
